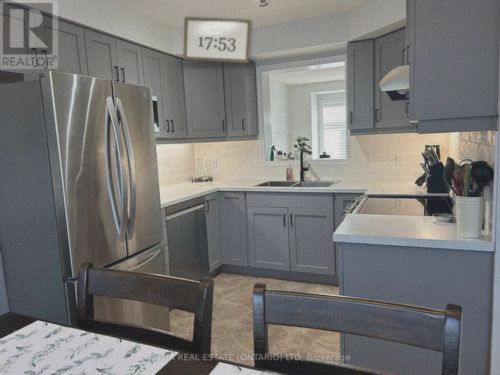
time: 17:53
